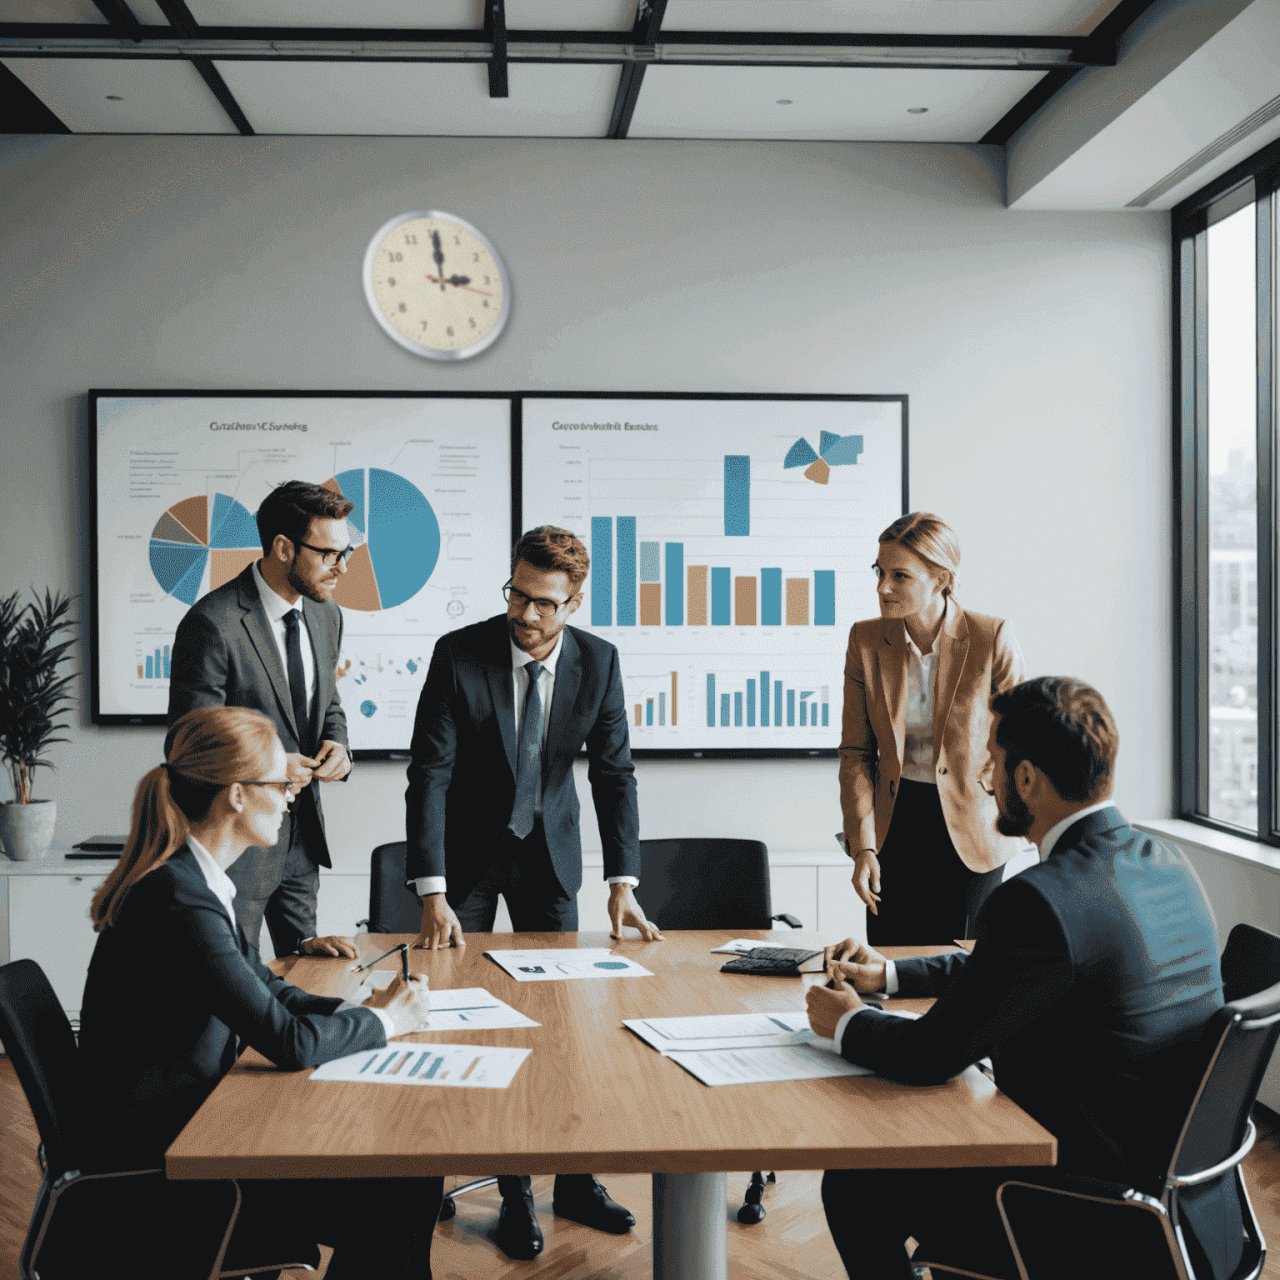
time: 3:00:18
